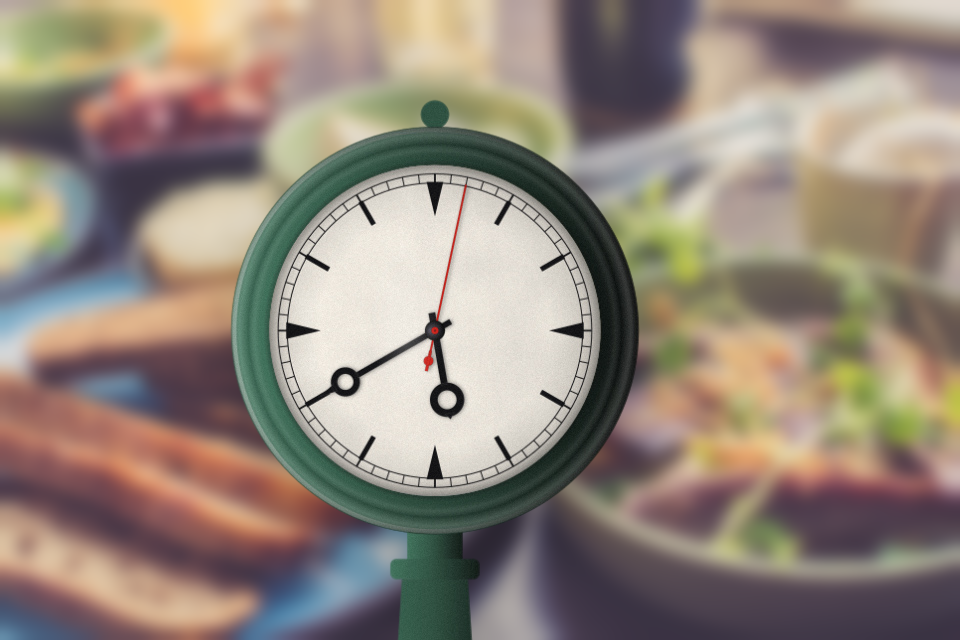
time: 5:40:02
